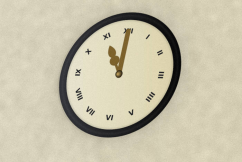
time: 11:00
